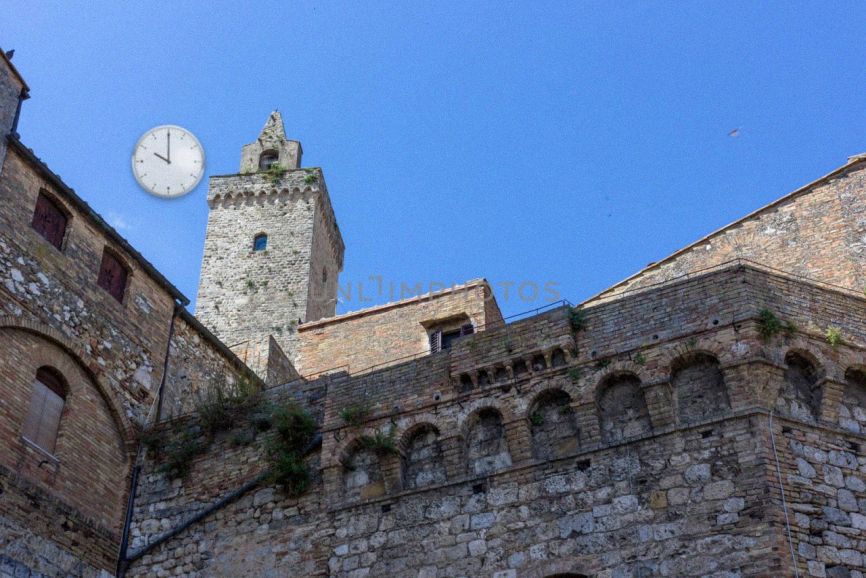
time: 10:00
